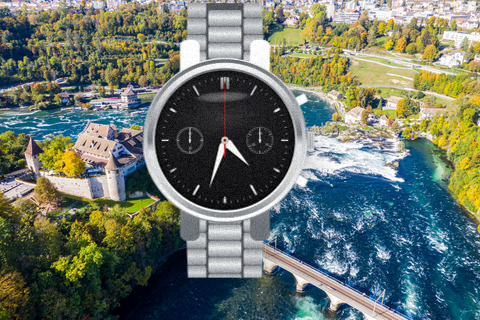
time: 4:33
